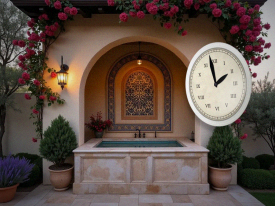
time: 1:58
